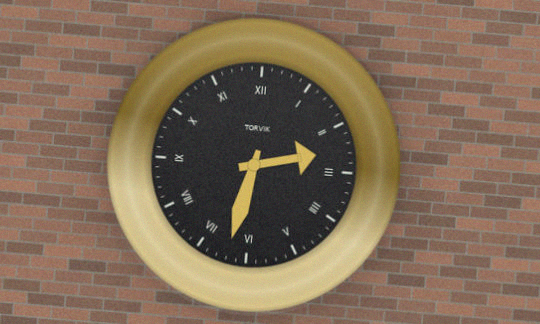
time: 2:32
